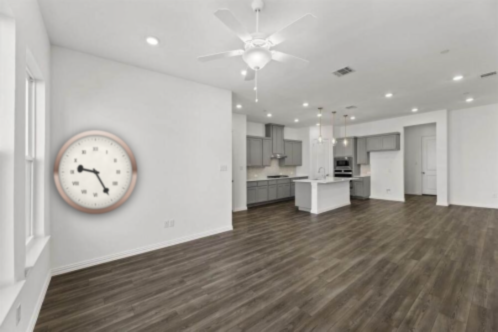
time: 9:25
